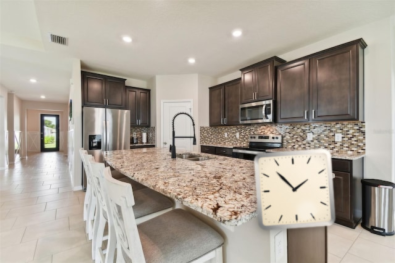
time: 1:53
